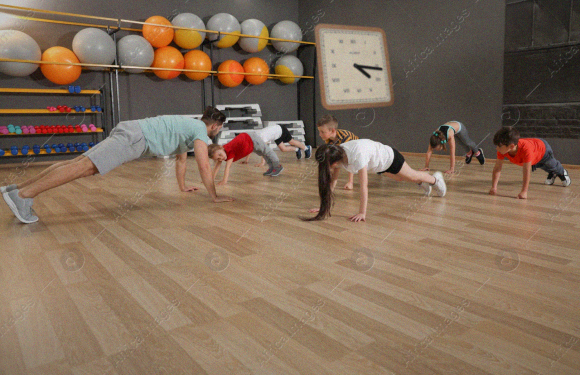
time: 4:16
